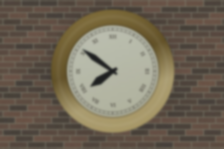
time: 7:51
